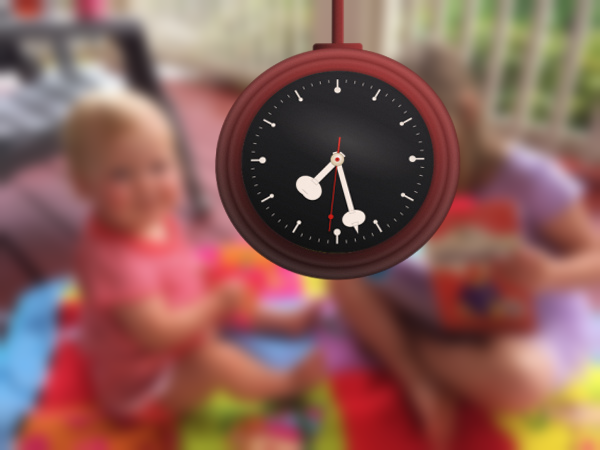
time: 7:27:31
